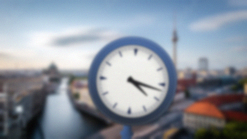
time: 4:17
